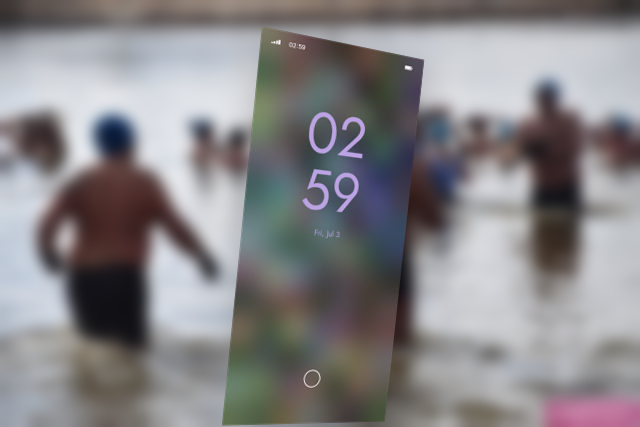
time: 2:59
